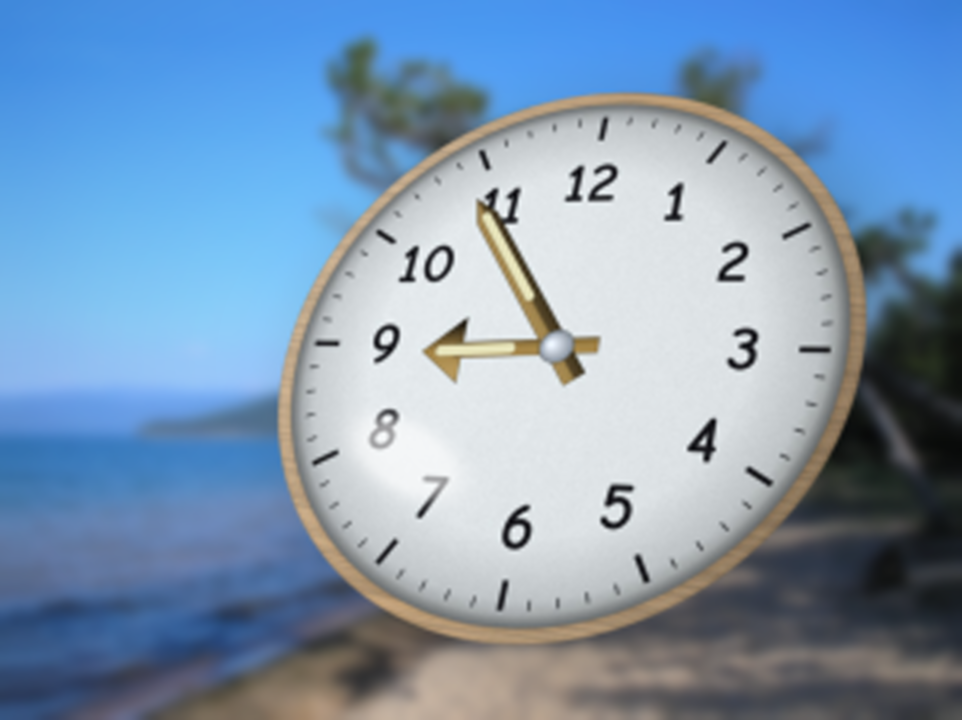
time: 8:54
